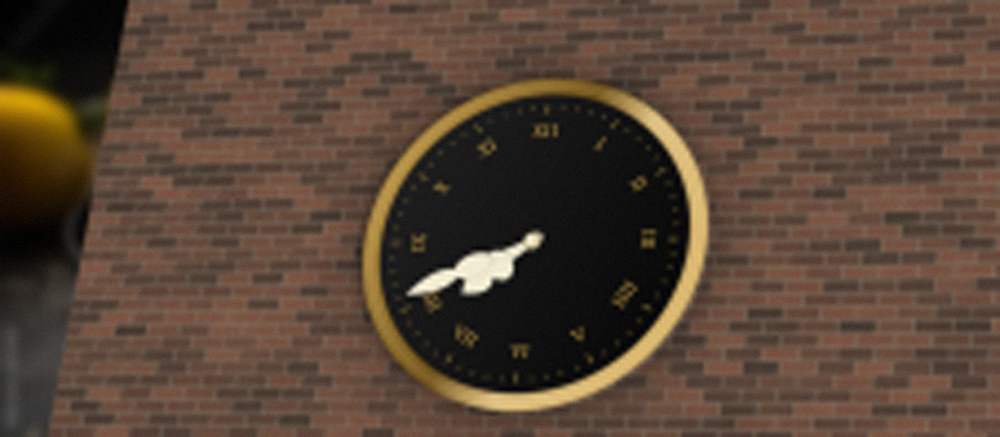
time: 7:41
